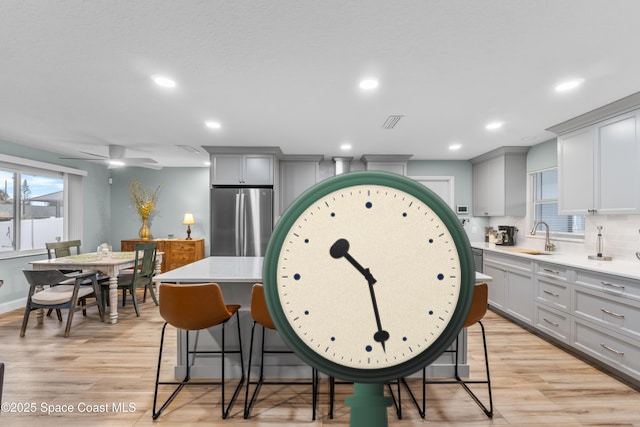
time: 10:28
